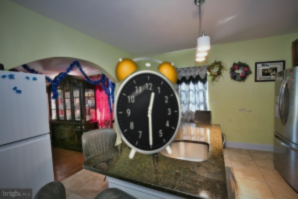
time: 12:30
